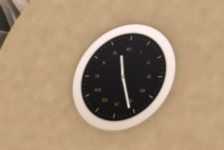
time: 11:26
